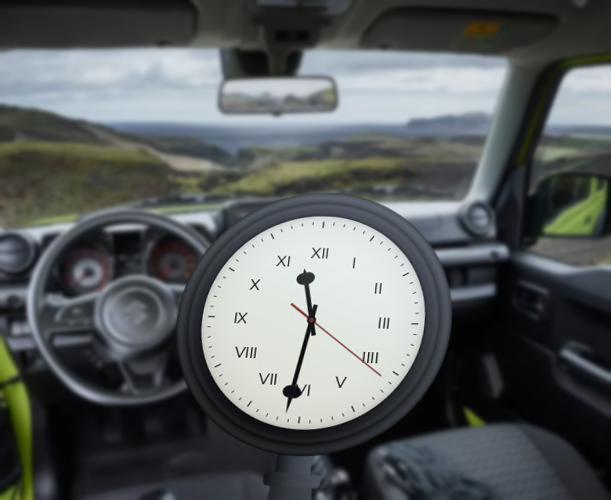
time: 11:31:21
